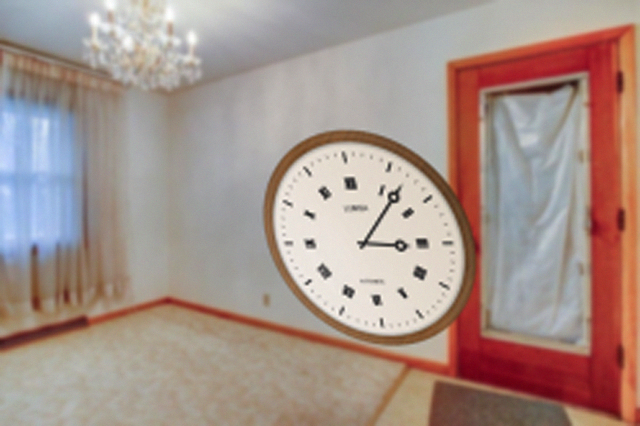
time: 3:07
